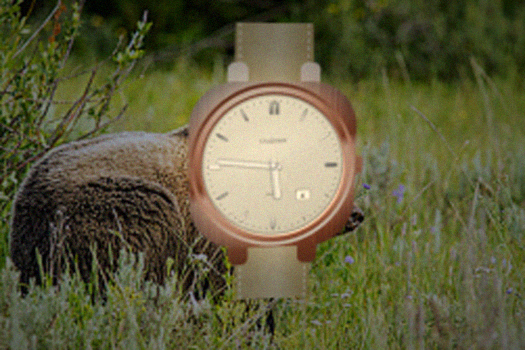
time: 5:46
